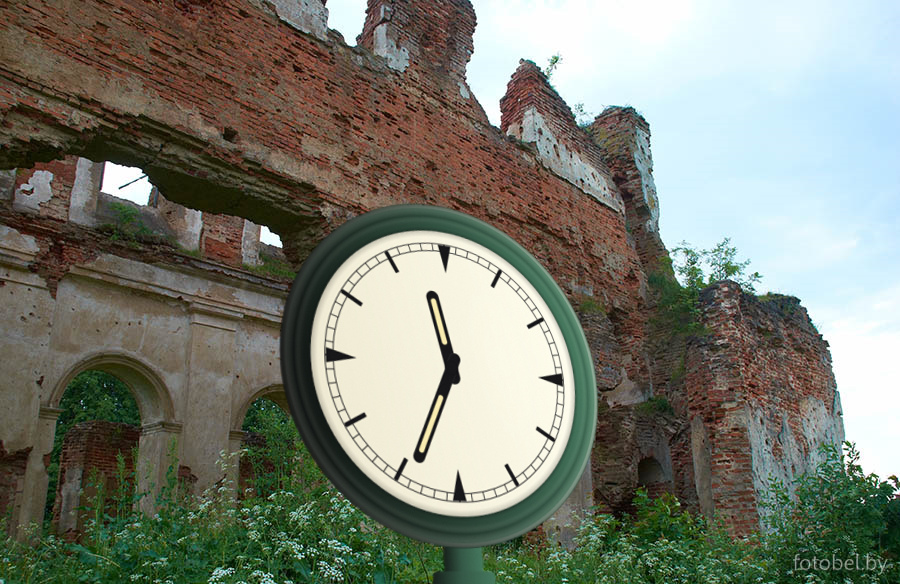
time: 11:34
